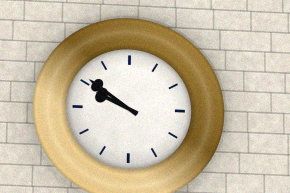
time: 9:51
